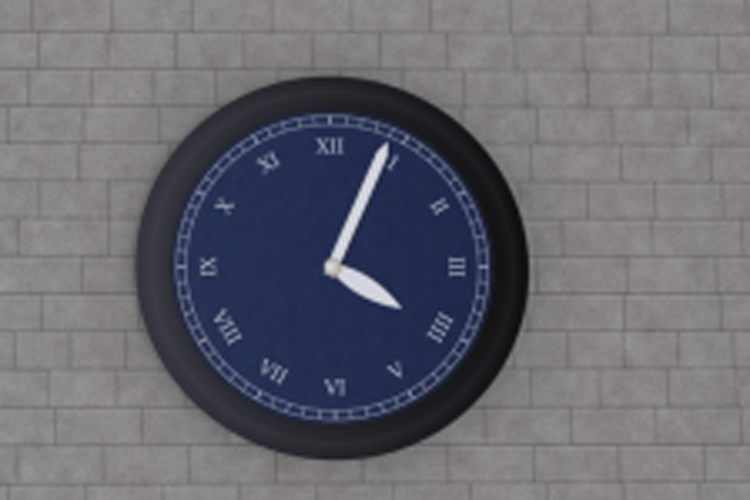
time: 4:04
